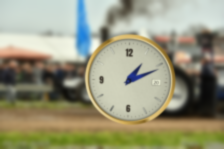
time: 1:11
